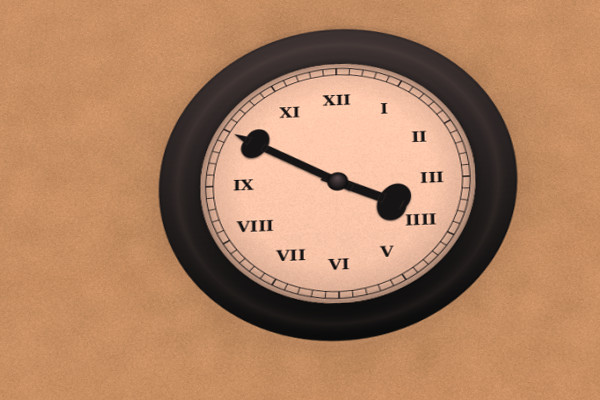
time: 3:50
